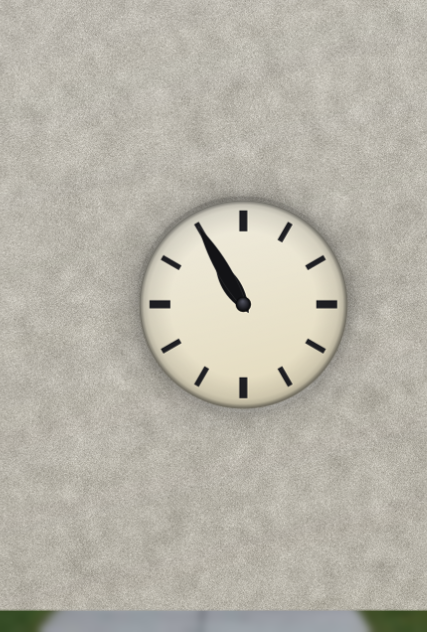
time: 10:55
